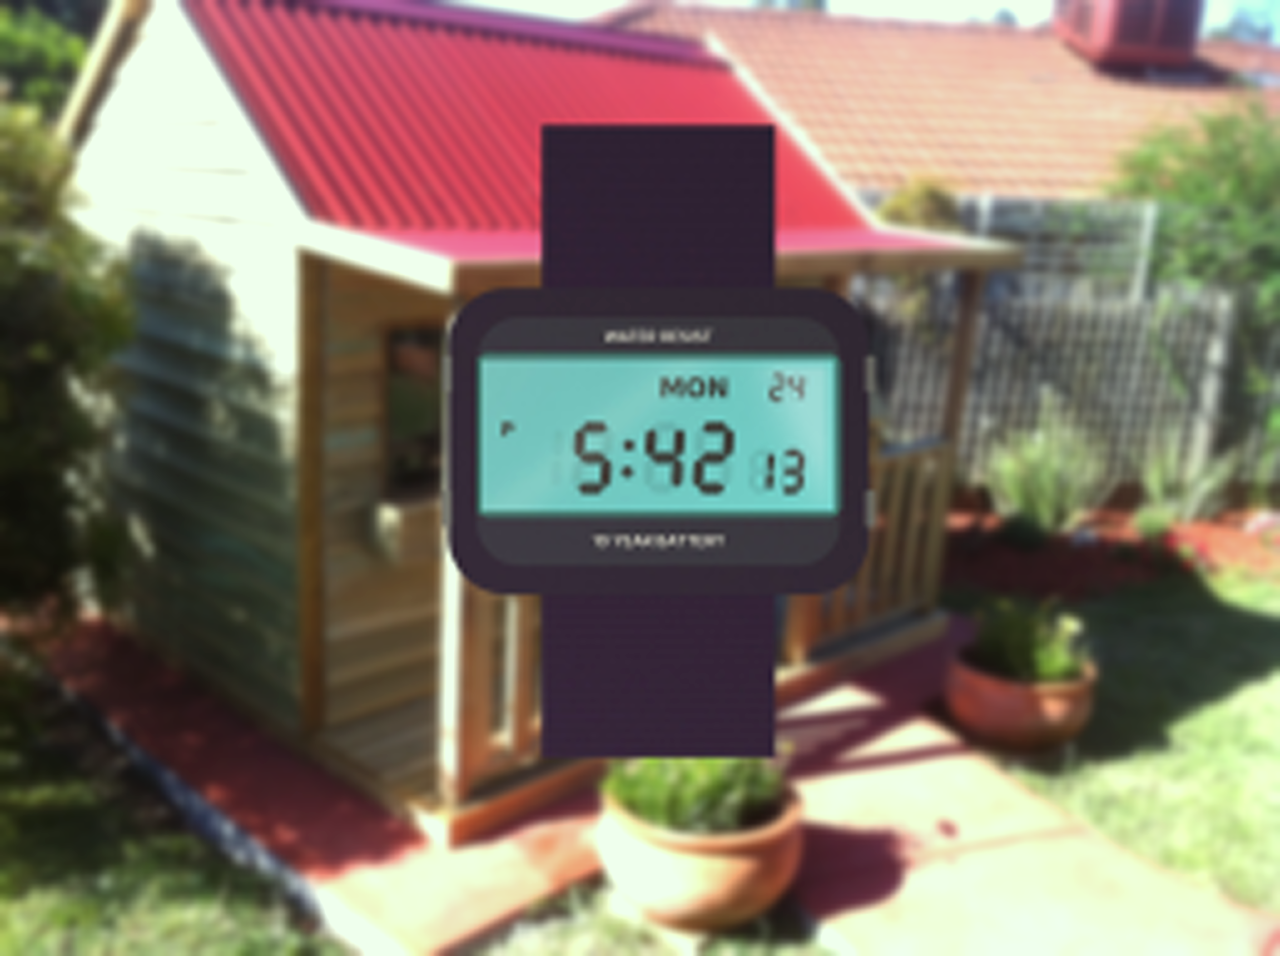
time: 5:42:13
